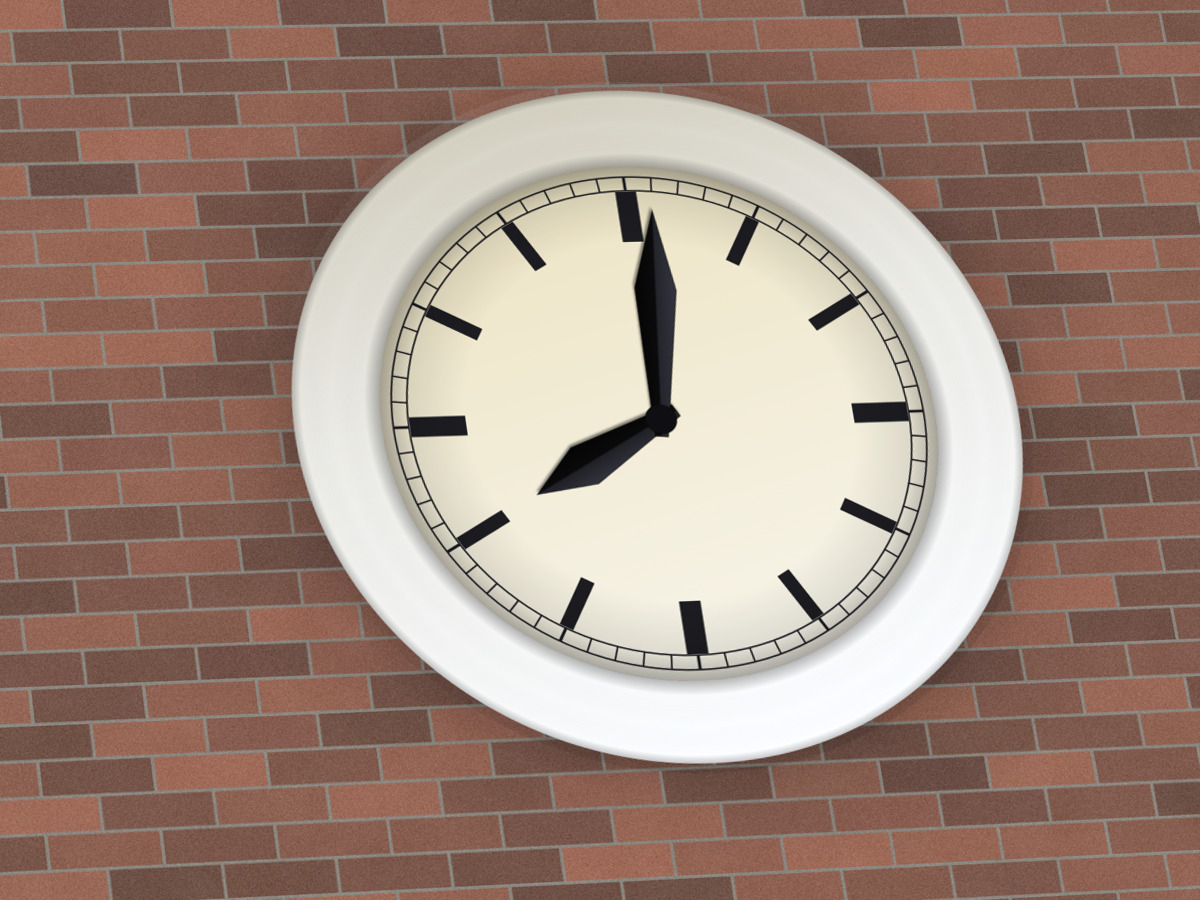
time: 8:01
